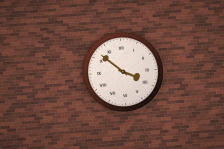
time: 3:52
